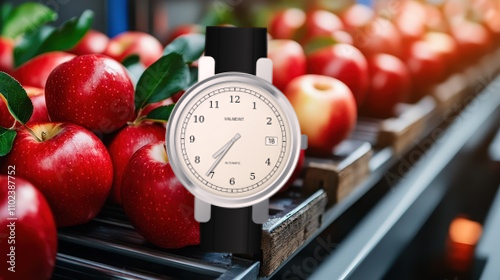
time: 7:36
